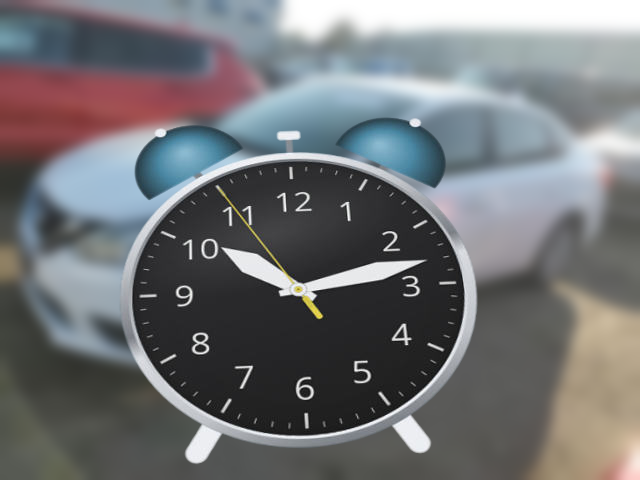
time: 10:12:55
